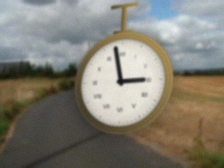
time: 2:58
